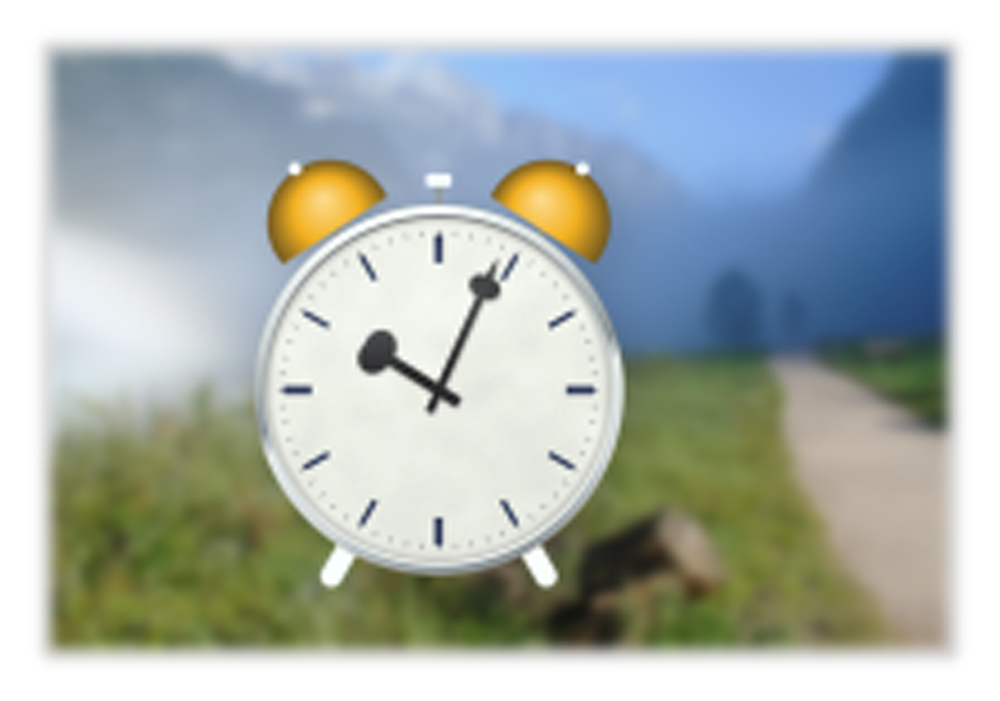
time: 10:04
